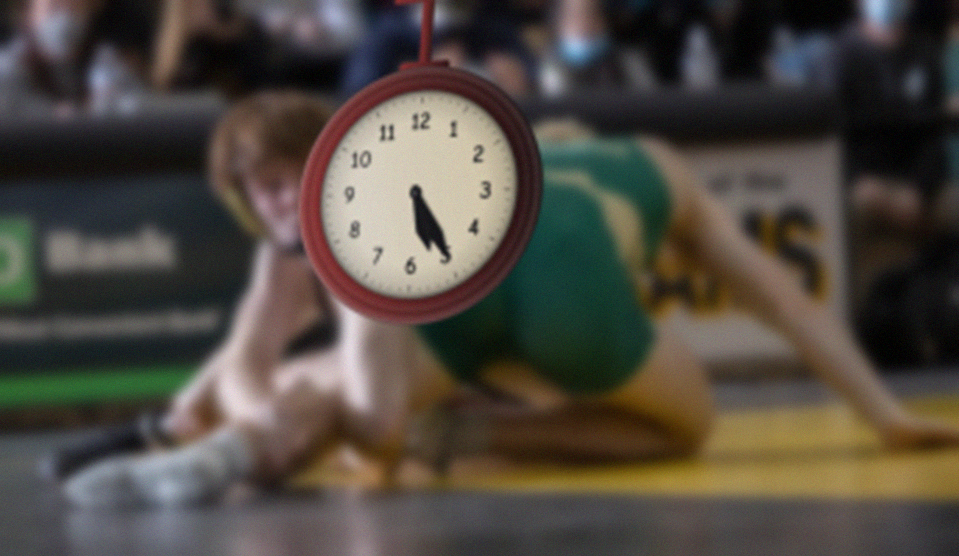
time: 5:25
